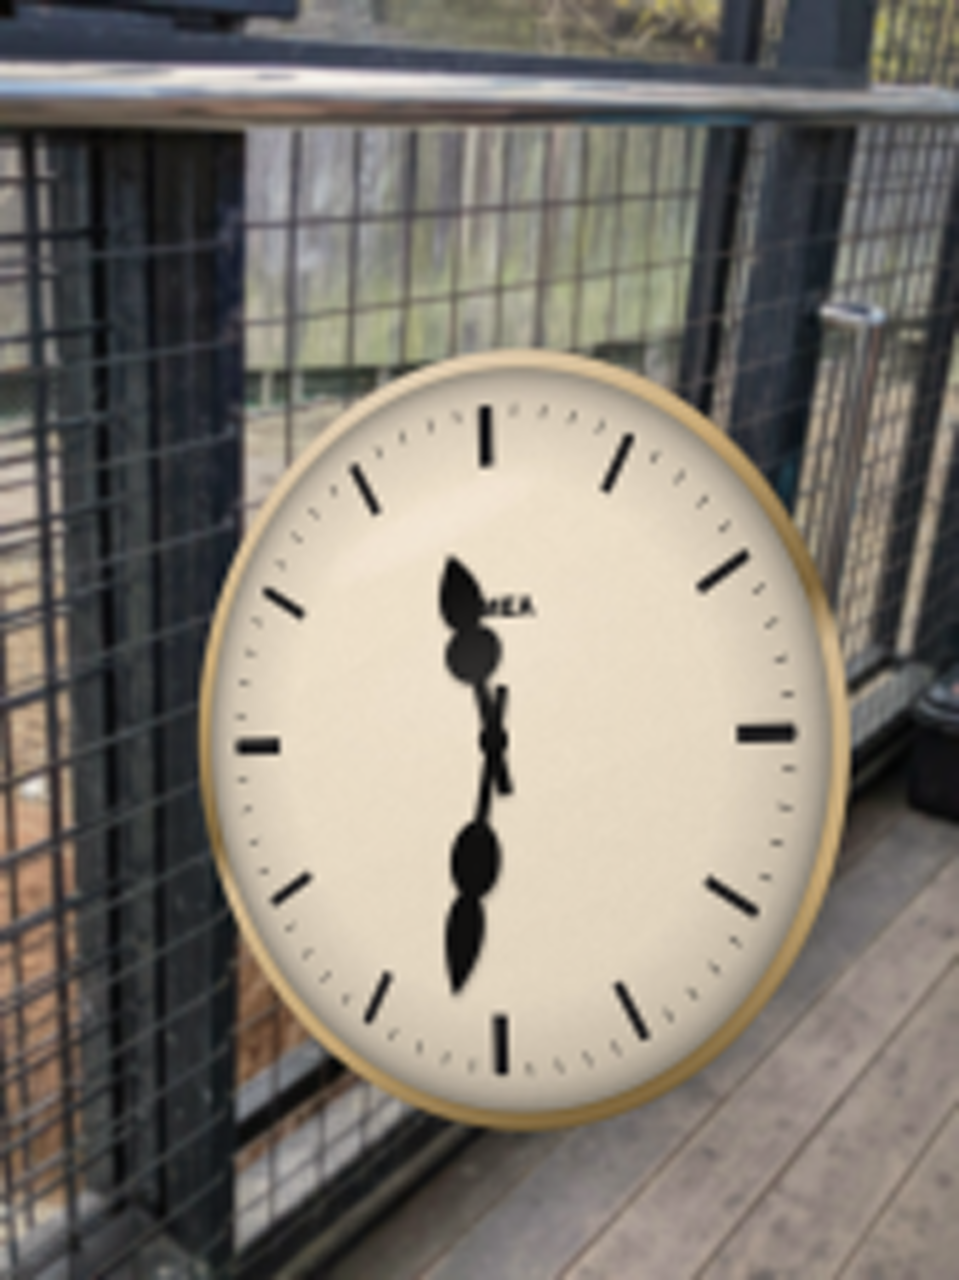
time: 11:32
